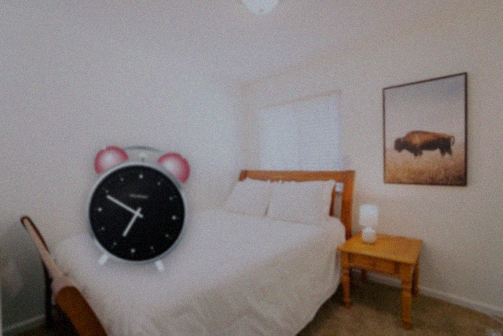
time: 6:49
